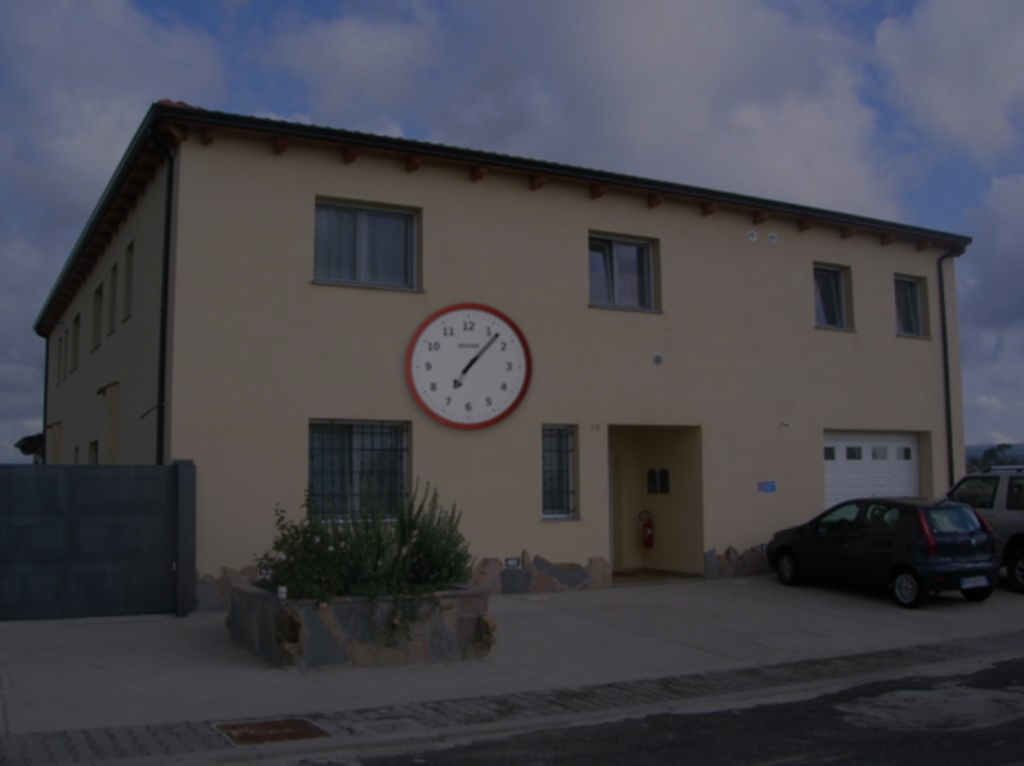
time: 7:07
